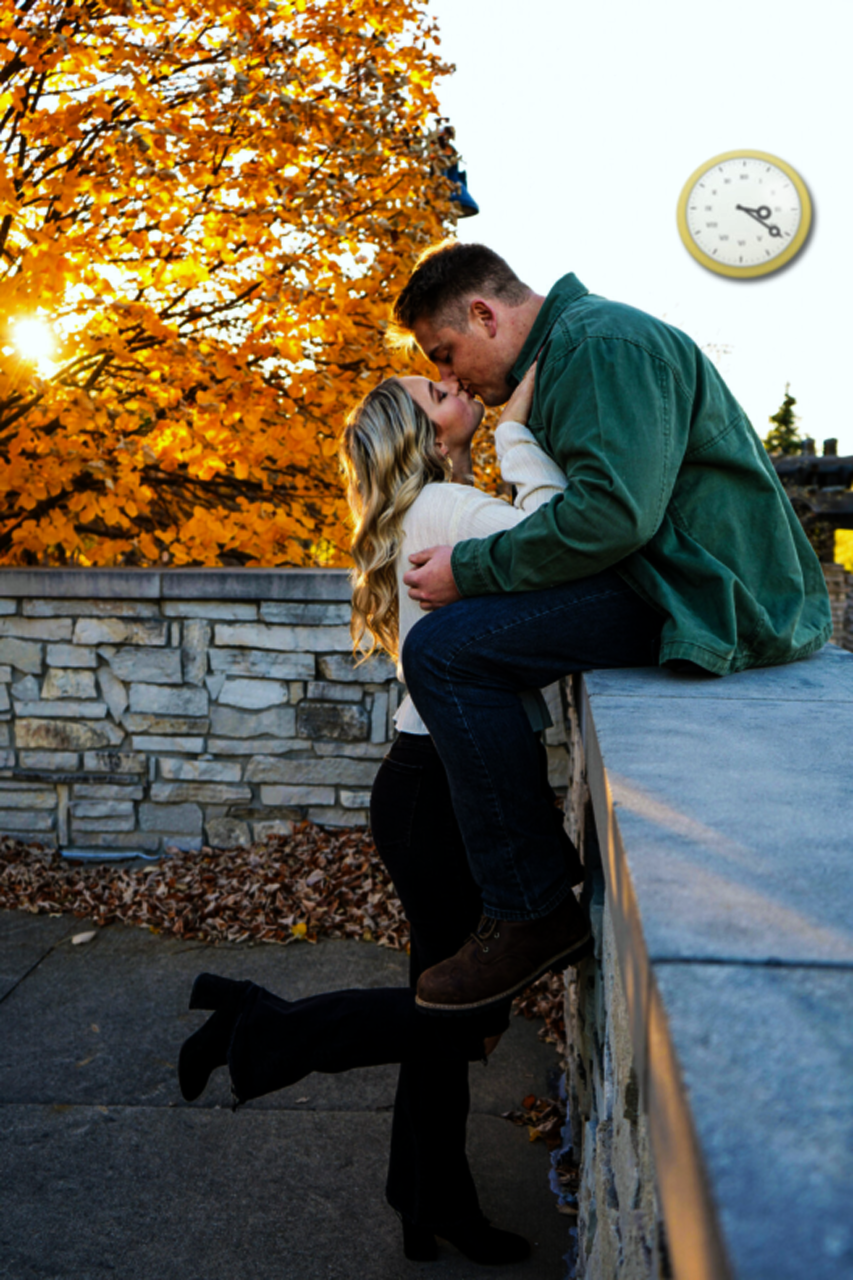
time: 3:21
